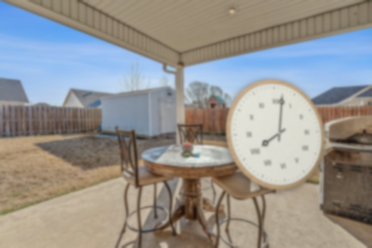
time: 8:02
